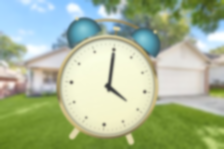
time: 4:00
